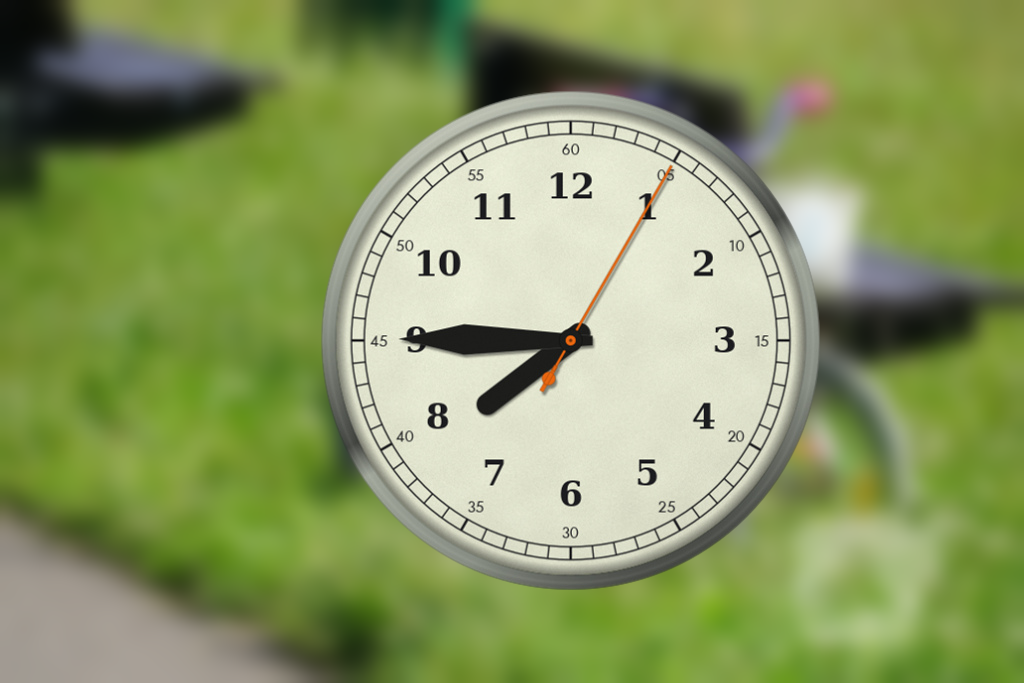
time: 7:45:05
